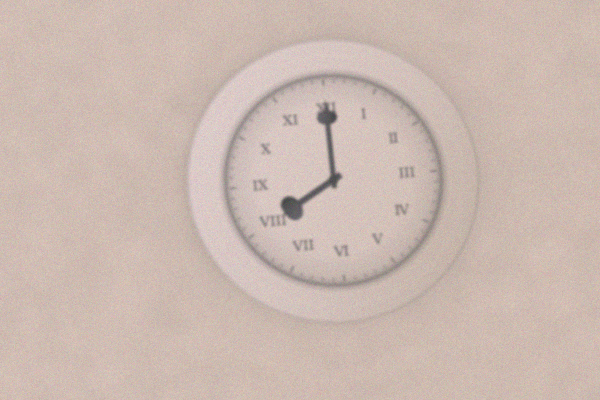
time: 8:00
